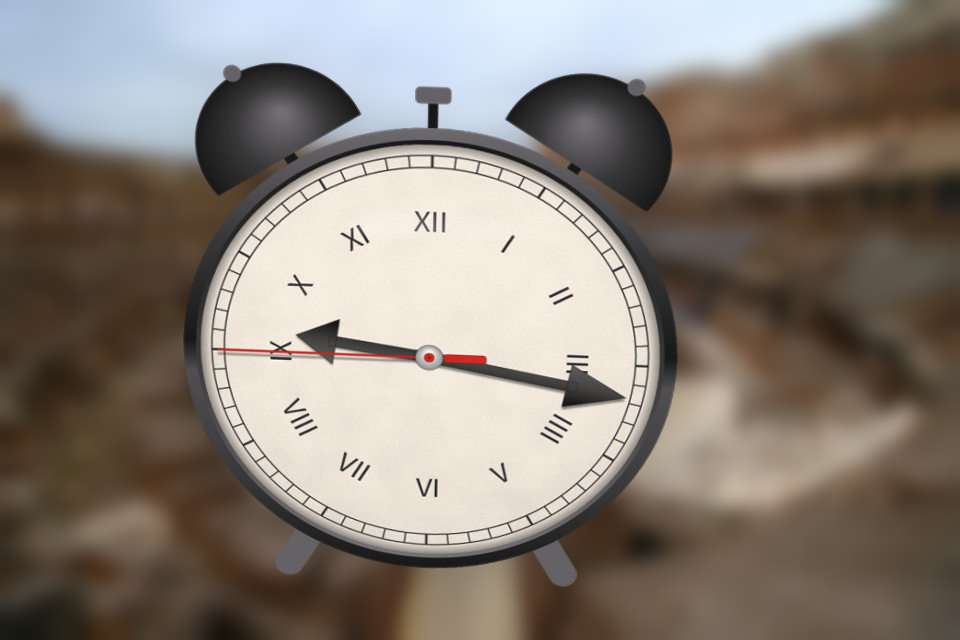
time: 9:16:45
